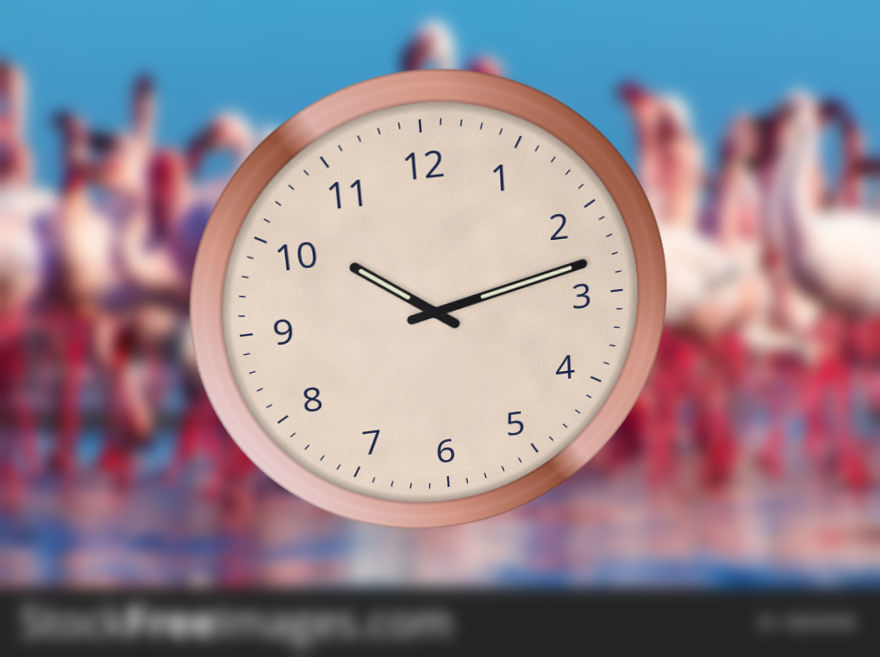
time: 10:13
